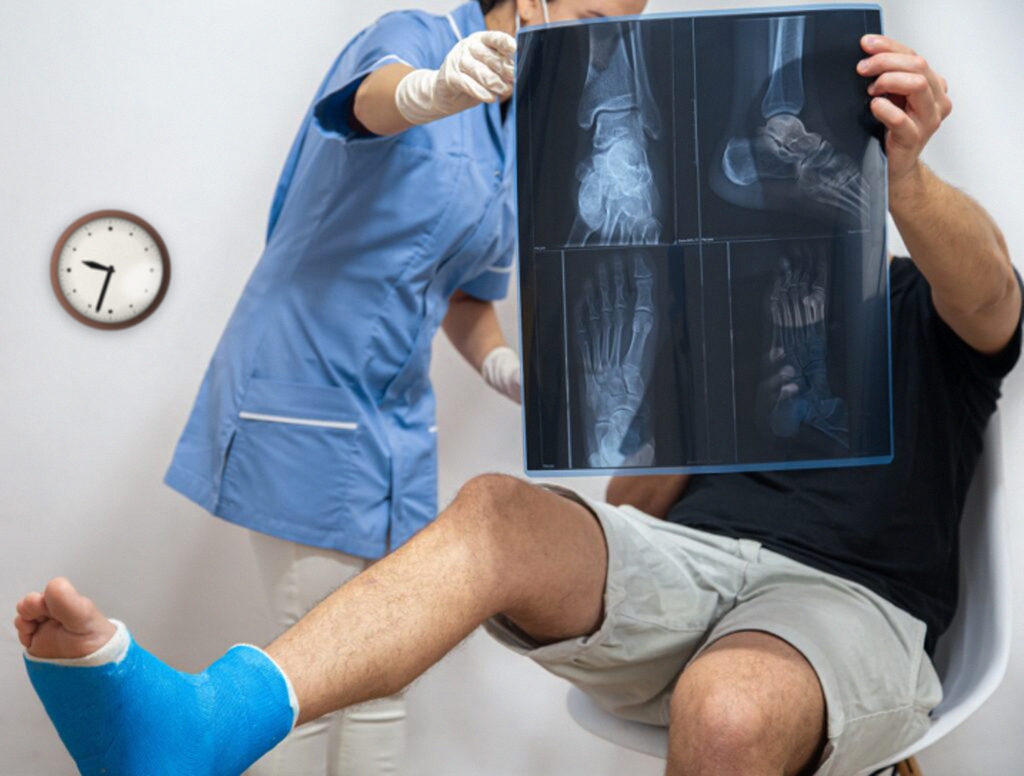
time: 9:33
